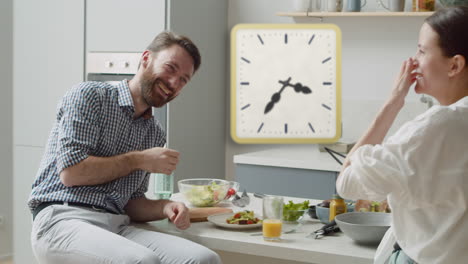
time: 3:36
